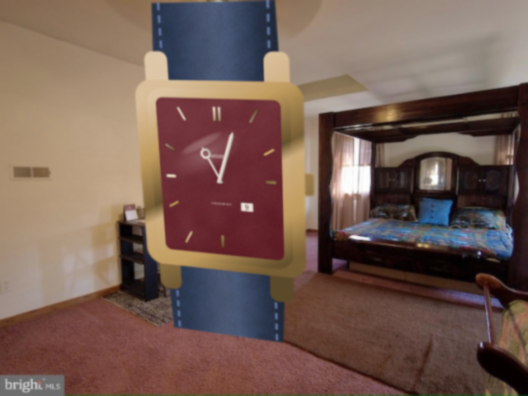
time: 11:03
